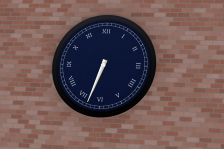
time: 6:33
